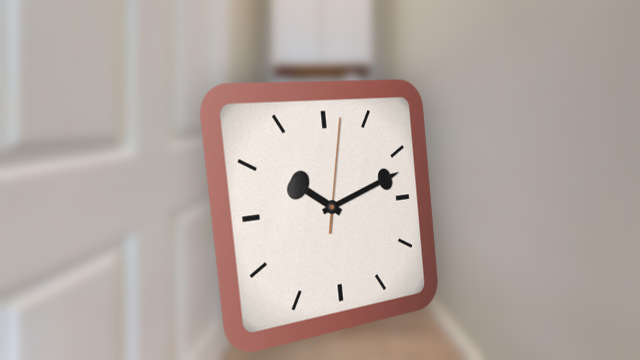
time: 10:12:02
